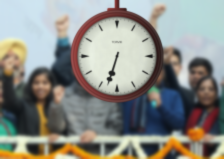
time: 6:33
